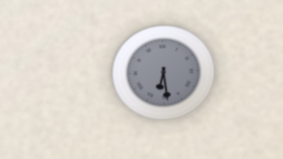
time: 6:29
